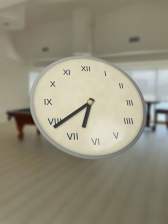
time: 6:39
